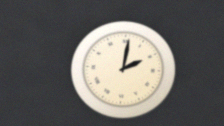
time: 2:01
